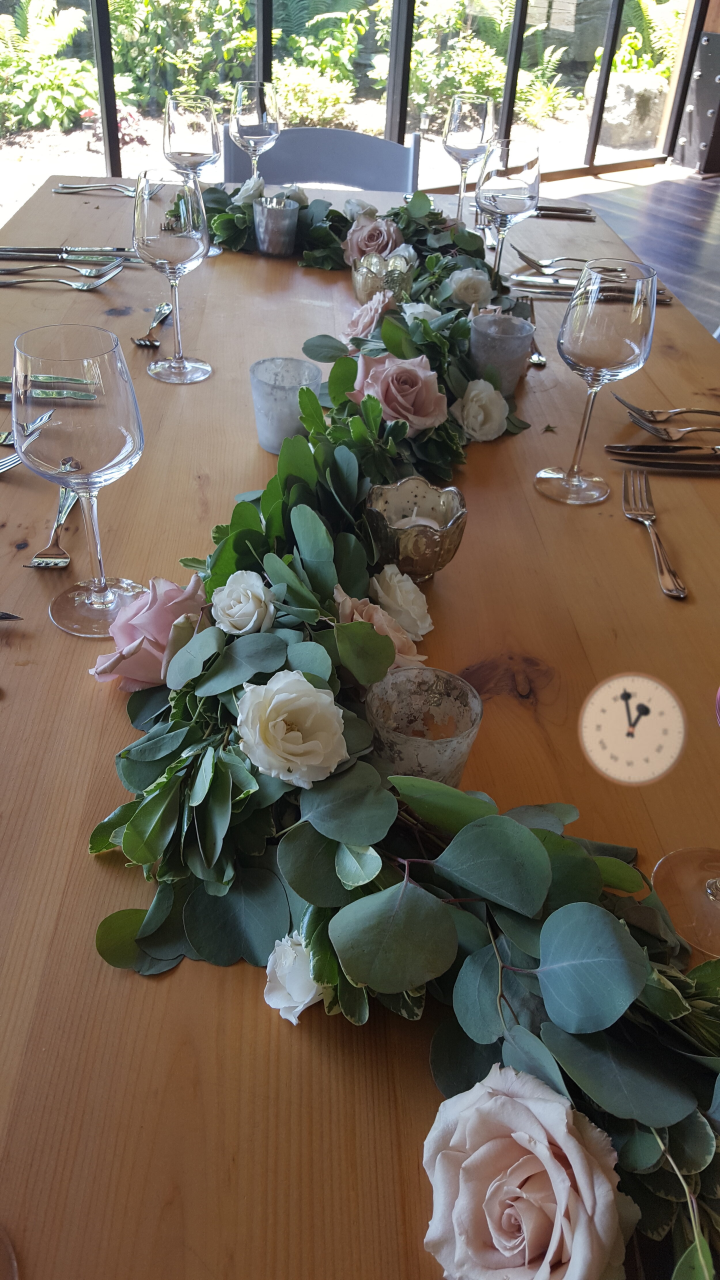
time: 12:58
